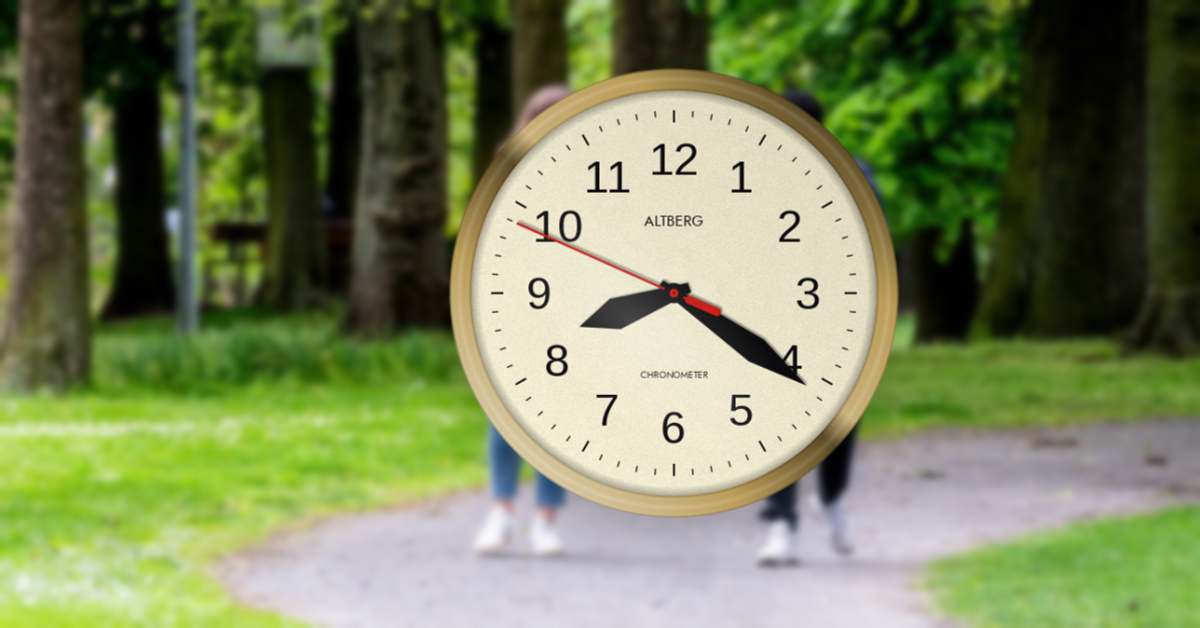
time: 8:20:49
